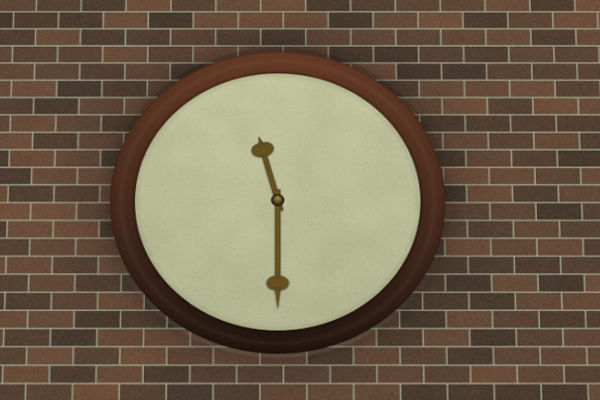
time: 11:30
